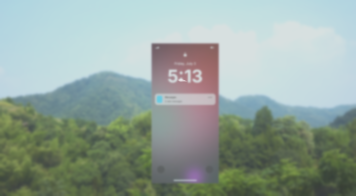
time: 5:13
